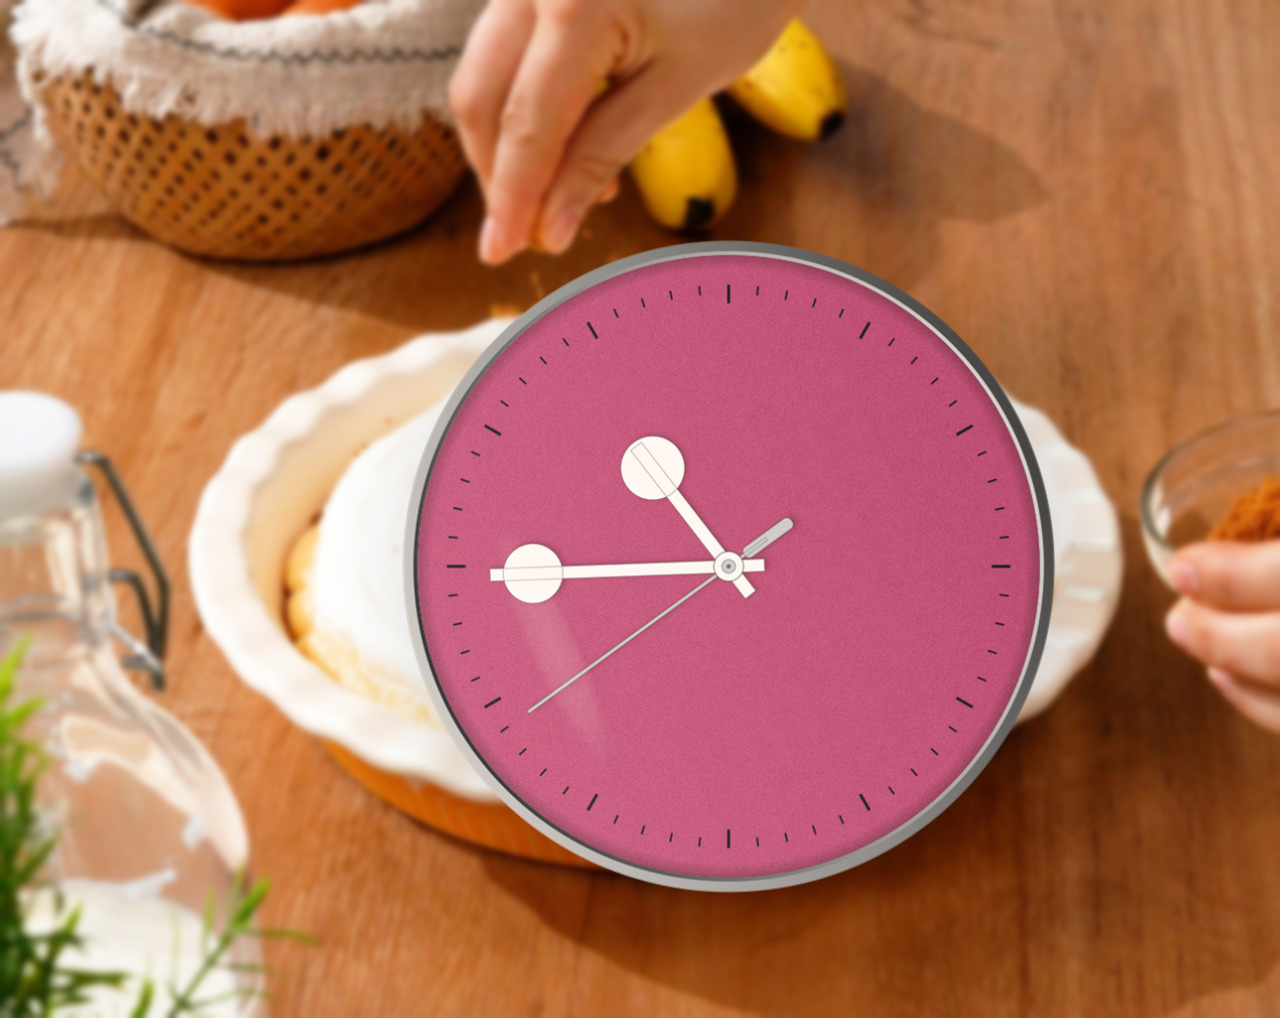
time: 10:44:39
